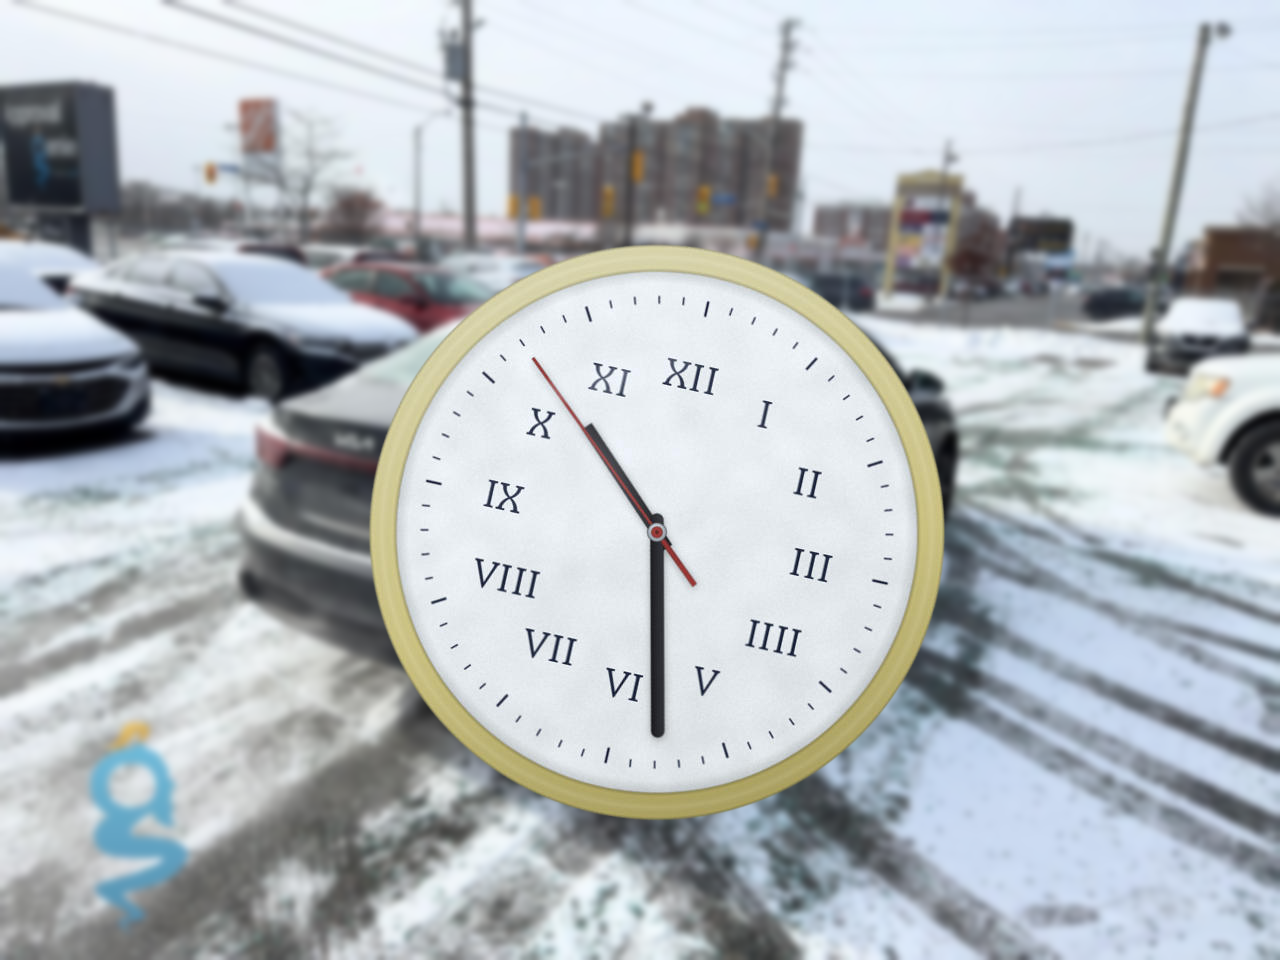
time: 10:27:52
